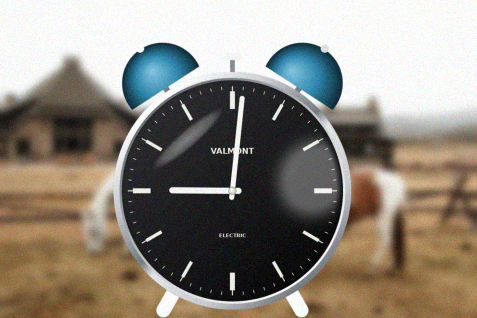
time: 9:01
